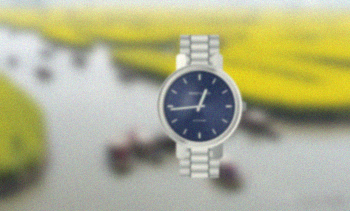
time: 12:44
